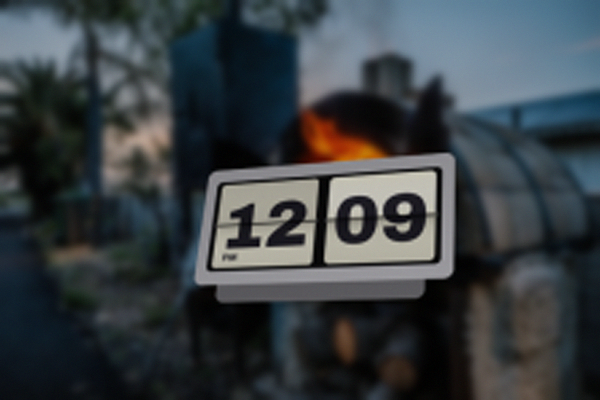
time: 12:09
